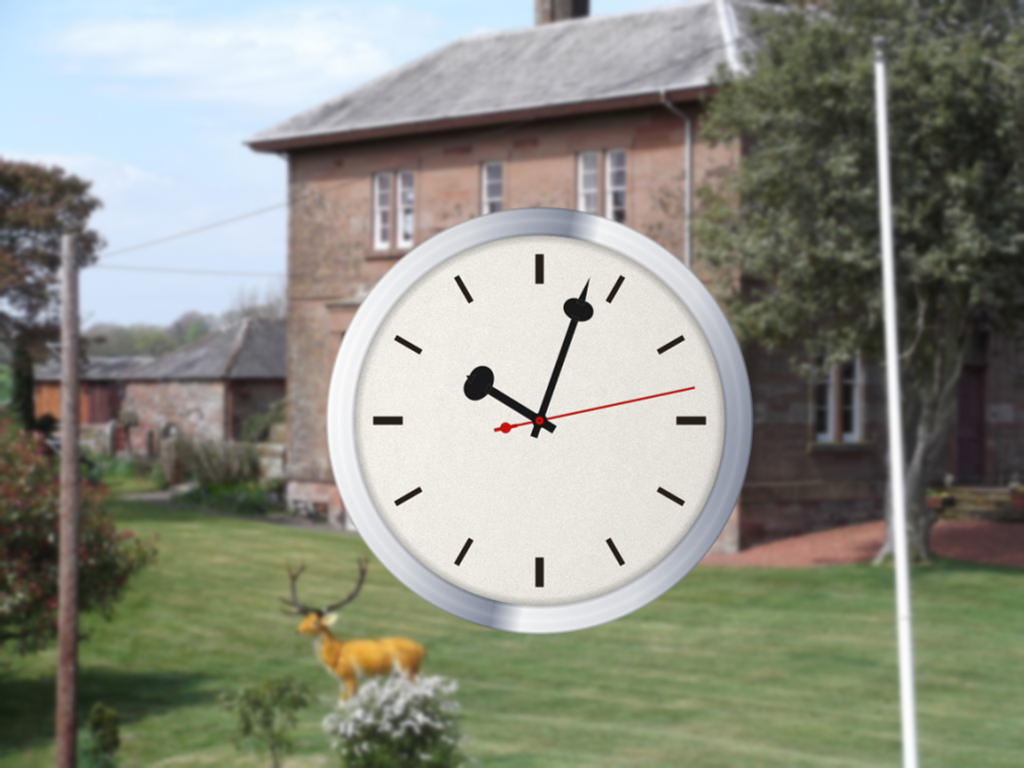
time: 10:03:13
